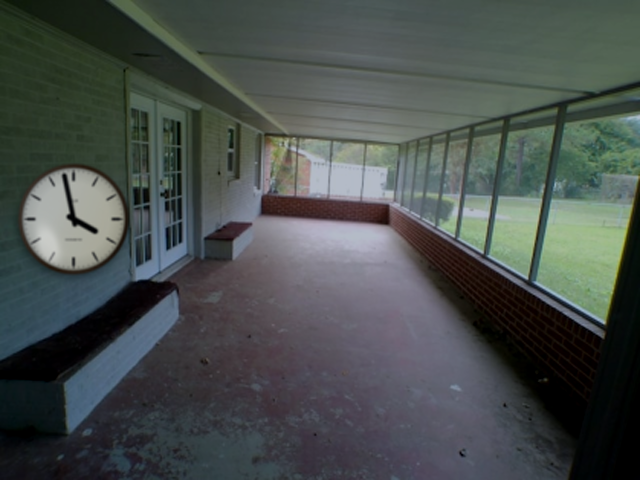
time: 3:58
